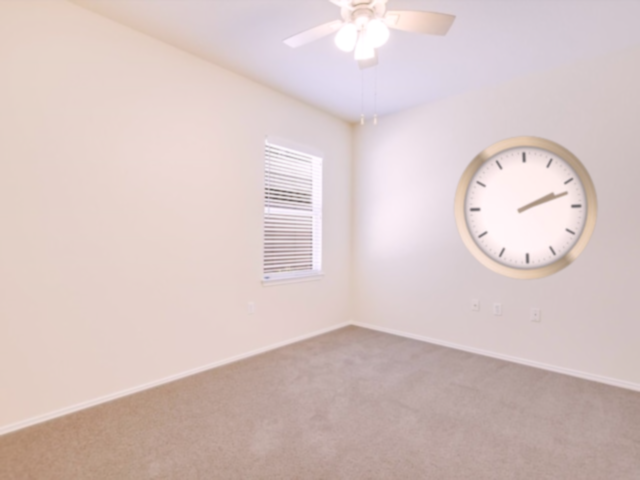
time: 2:12
